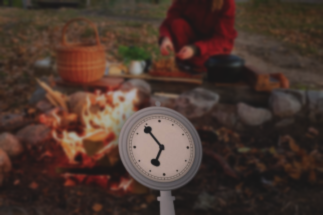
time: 6:54
